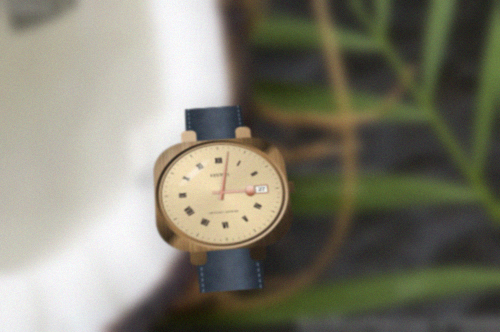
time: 3:02
